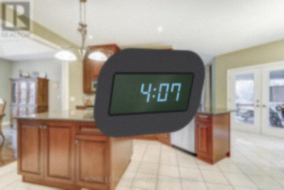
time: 4:07
